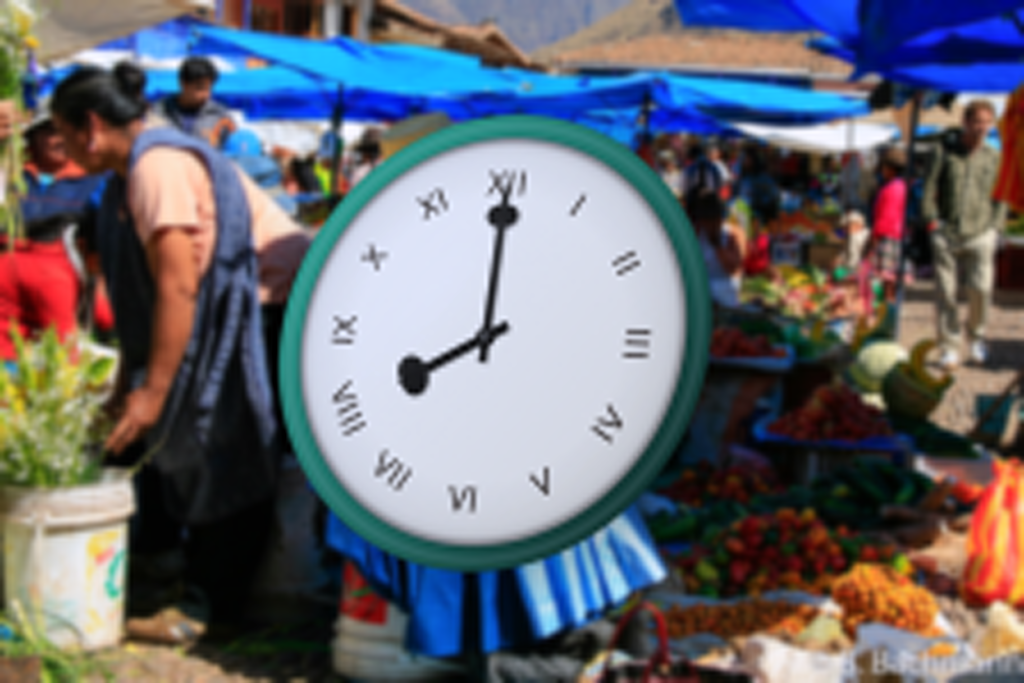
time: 8:00
